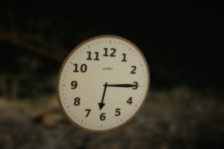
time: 6:15
